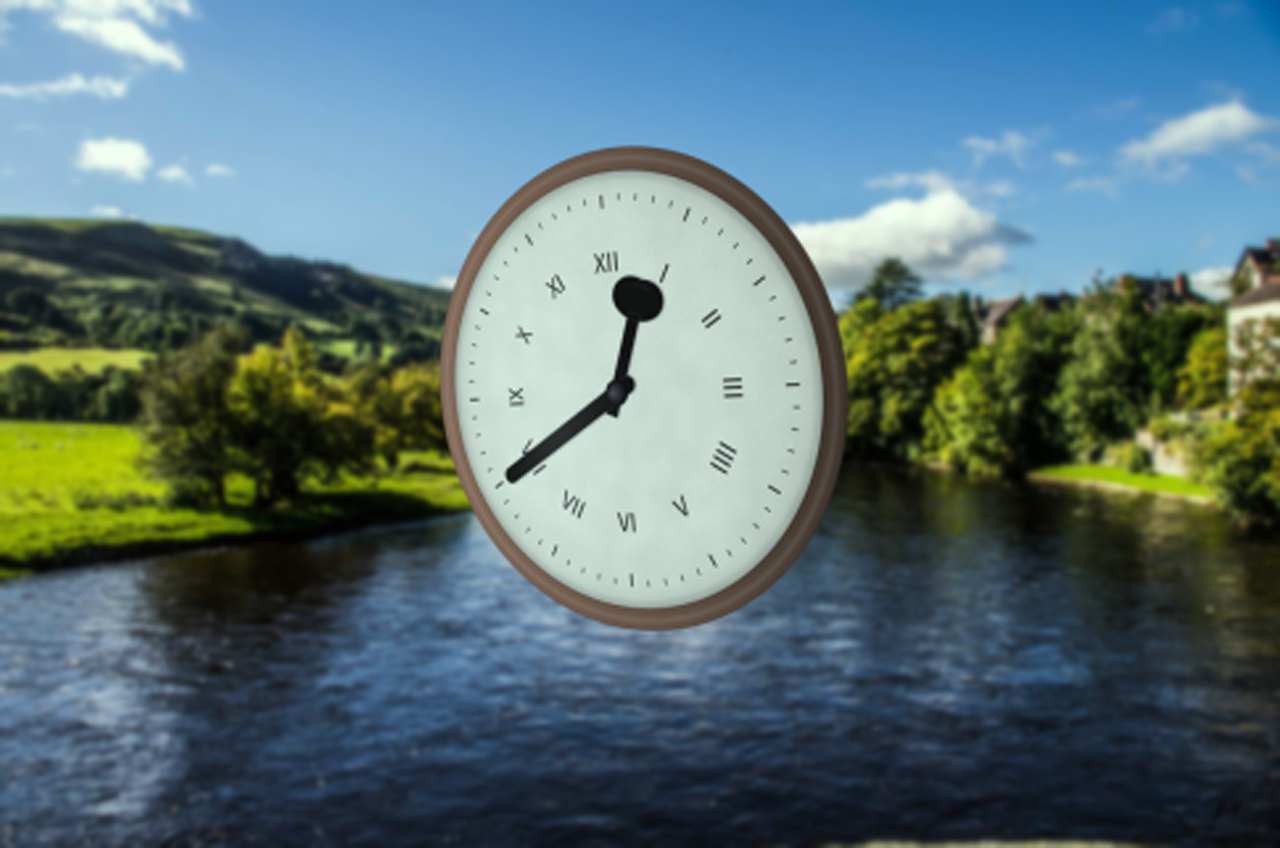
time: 12:40
